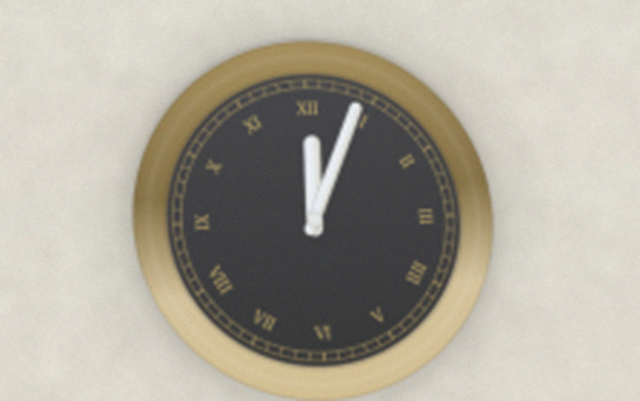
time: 12:04
